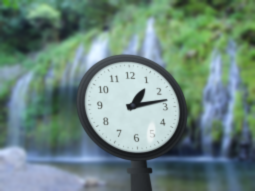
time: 1:13
